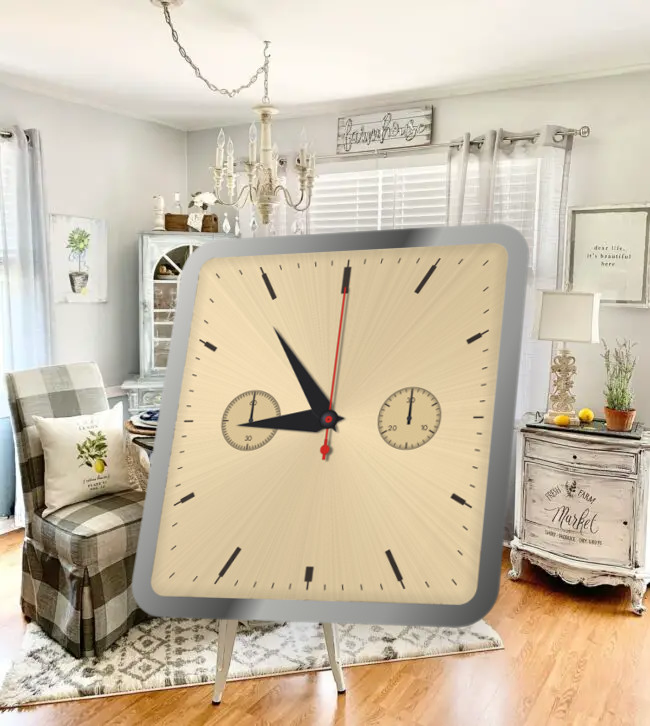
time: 8:54
